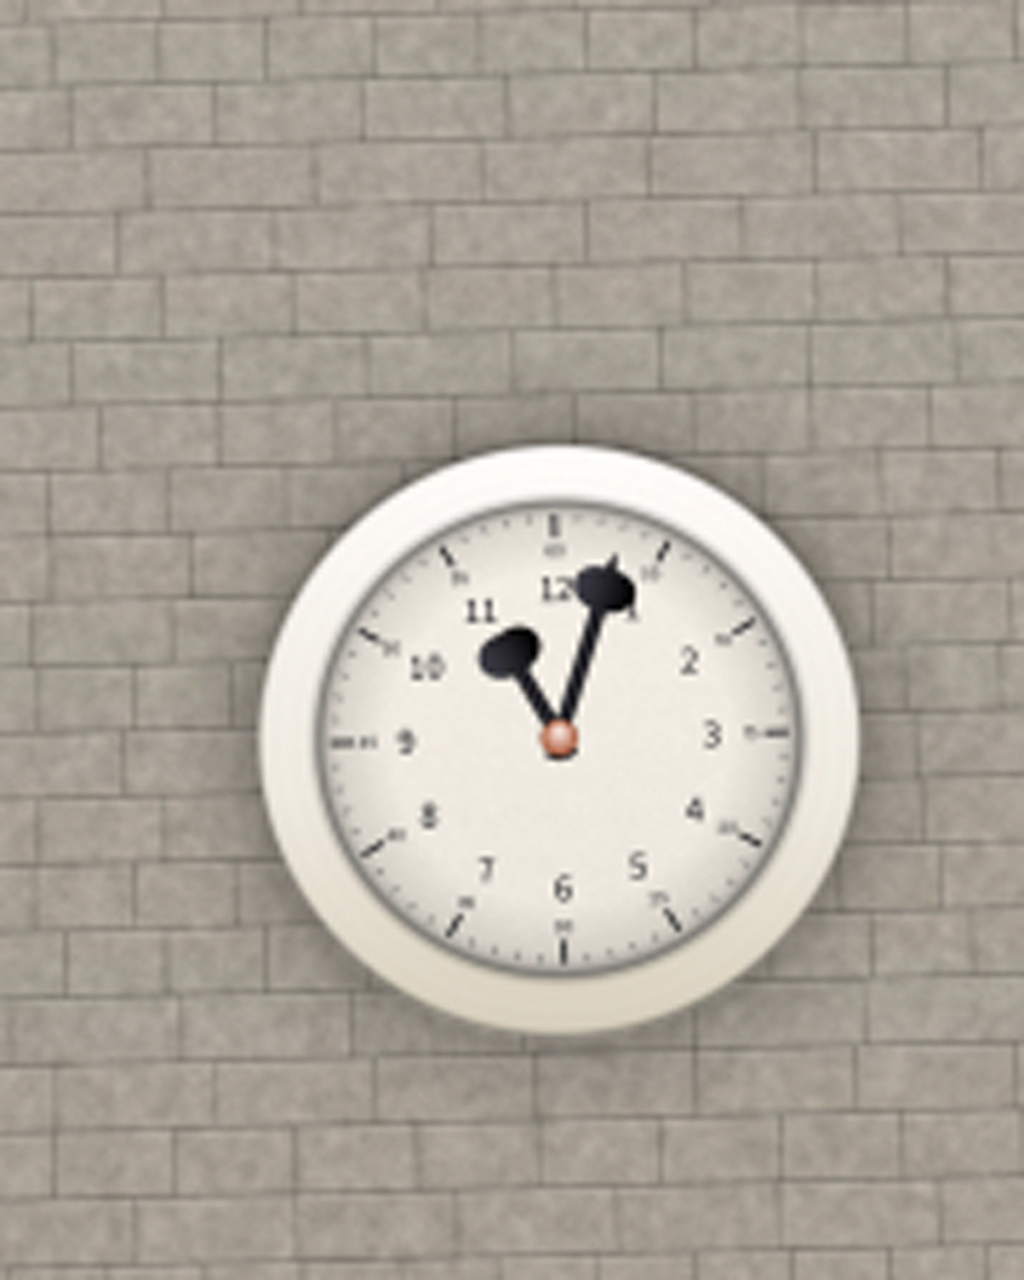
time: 11:03
